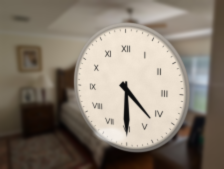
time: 4:30
